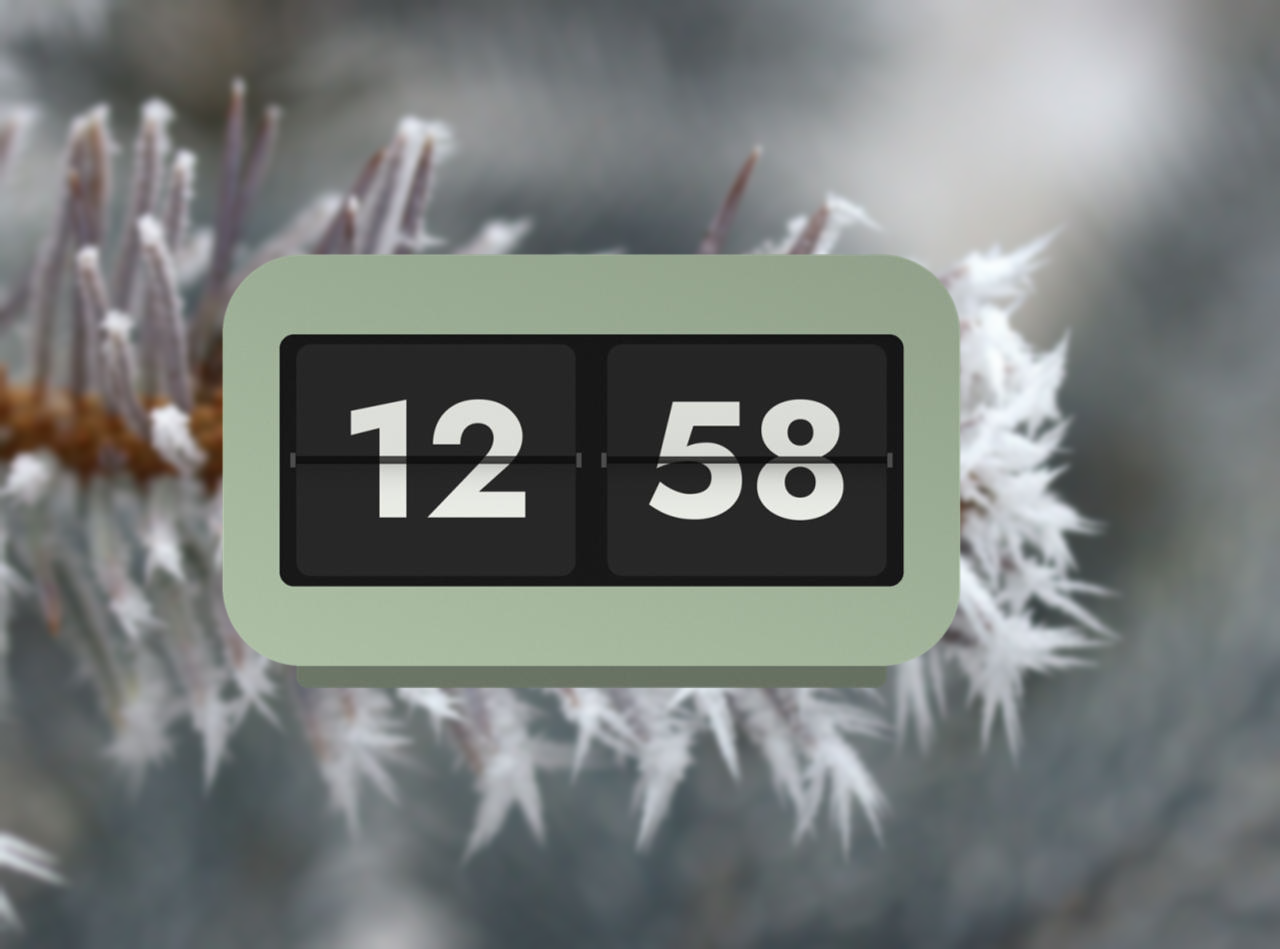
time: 12:58
